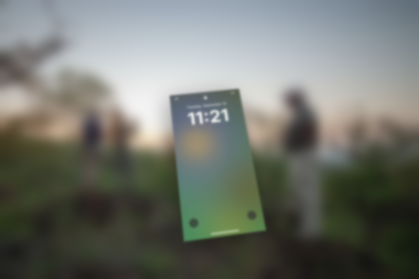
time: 11:21
